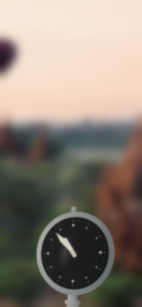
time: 10:53
